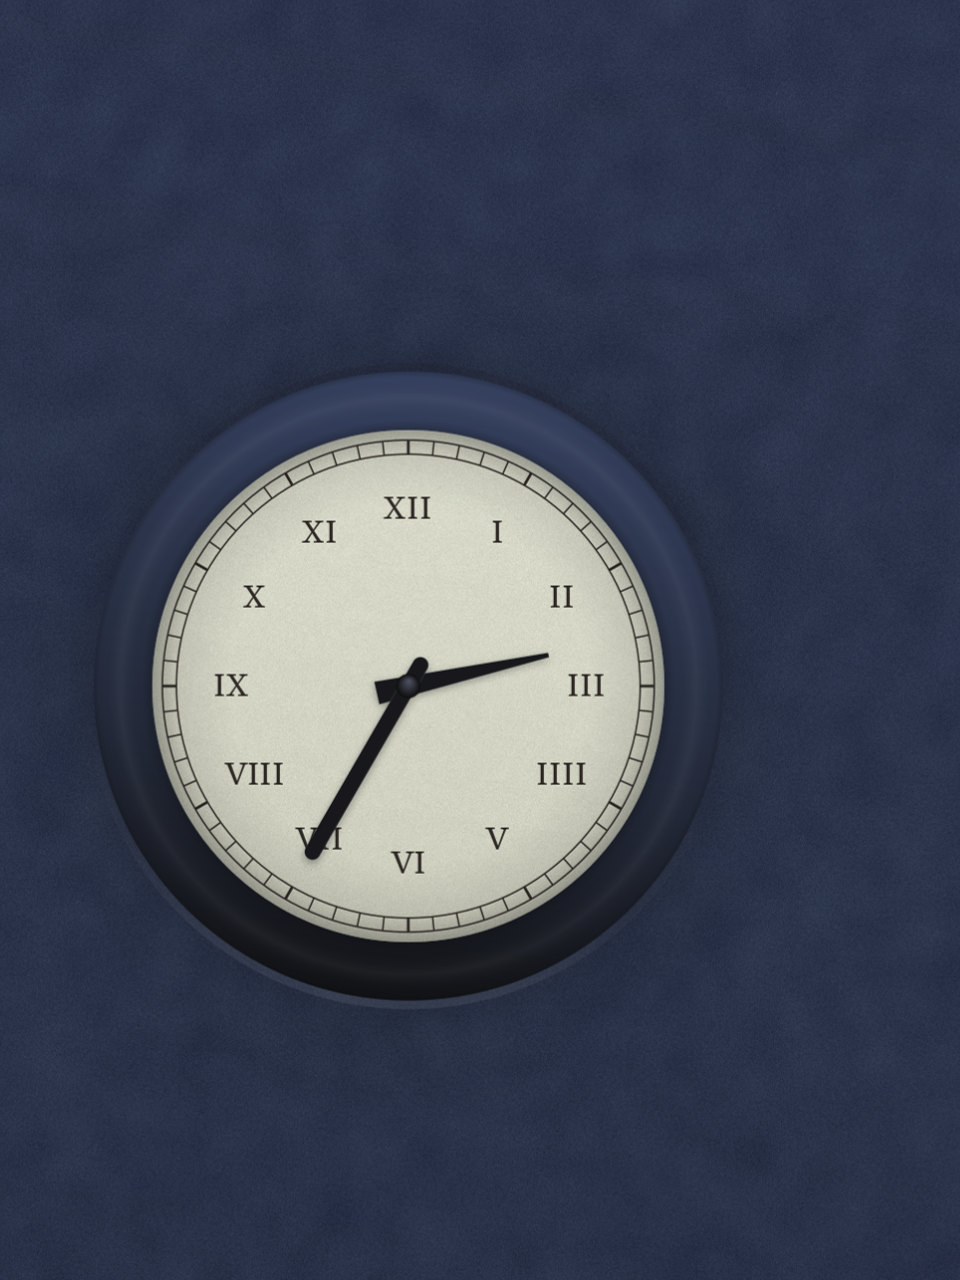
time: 2:35
